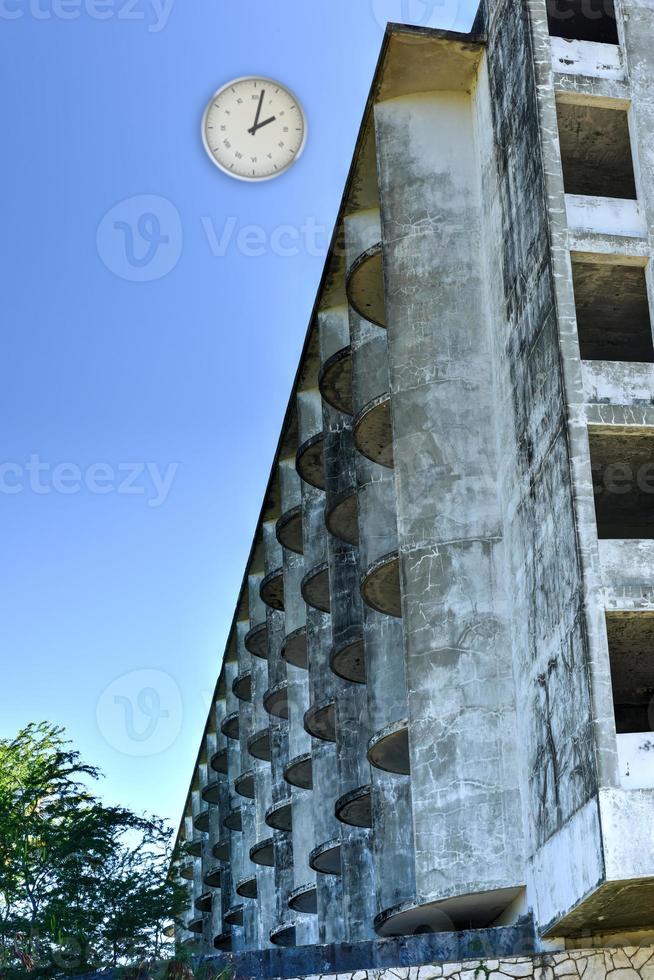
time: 2:02
